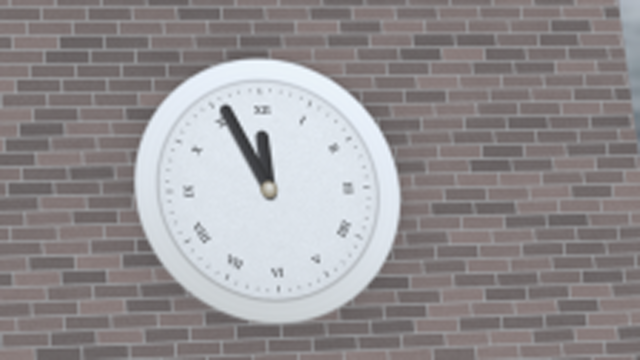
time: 11:56
